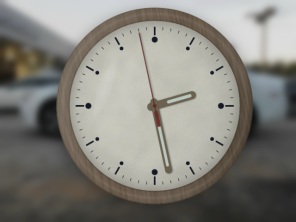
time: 2:27:58
